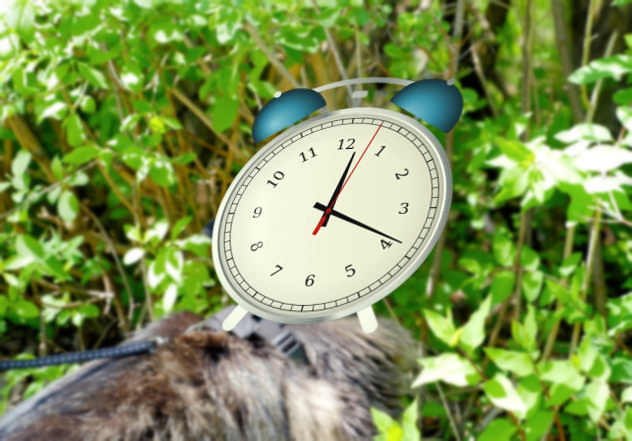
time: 12:19:03
